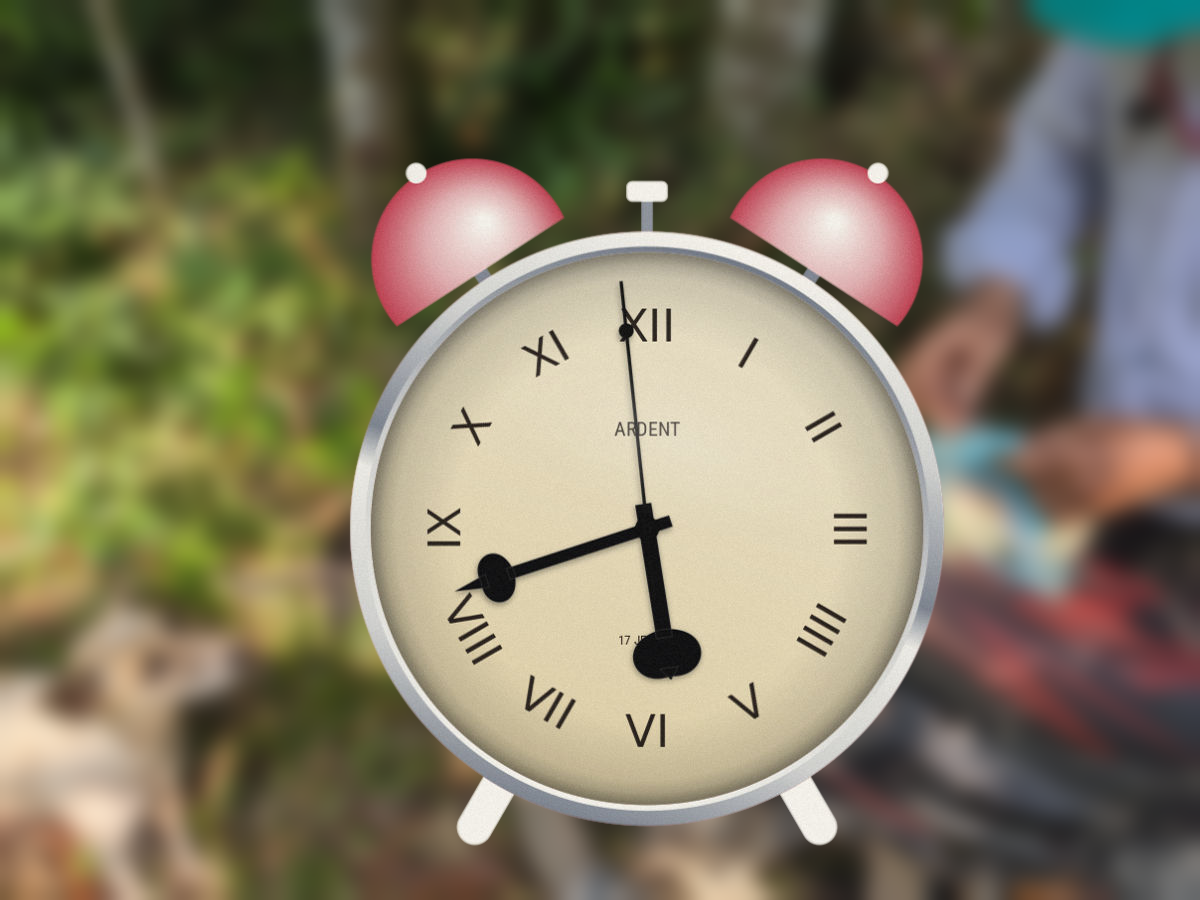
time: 5:41:59
